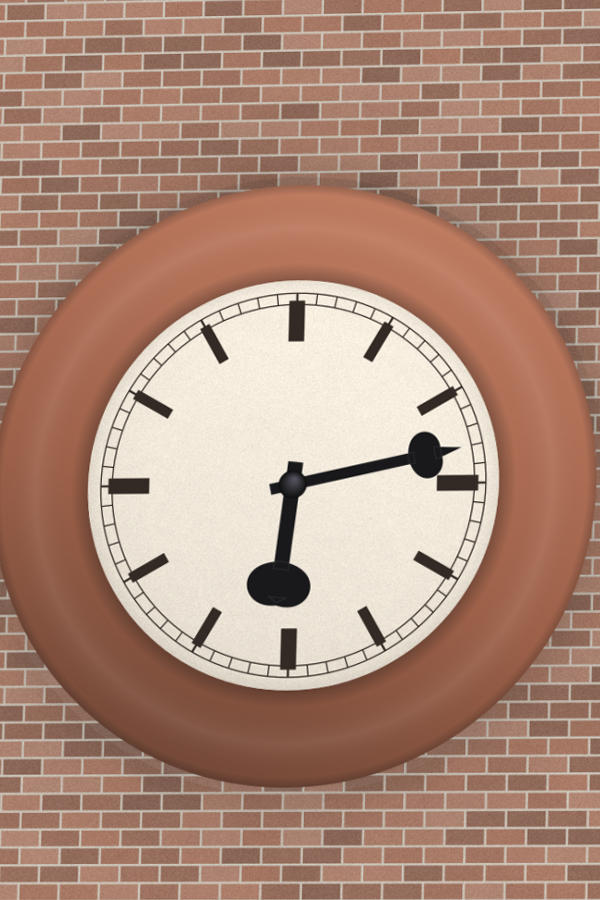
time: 6:13
